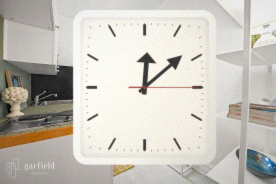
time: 12:08:15
